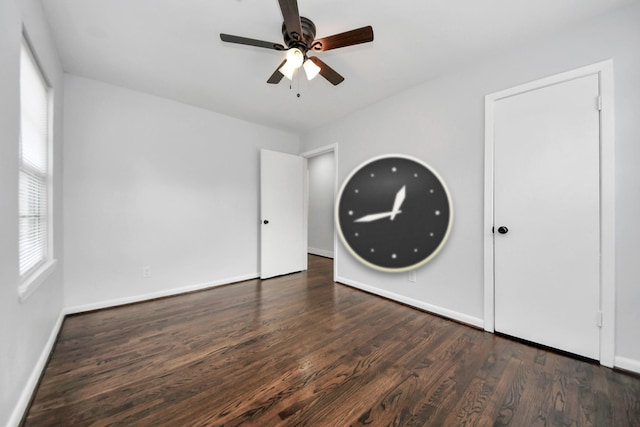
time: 12:43
